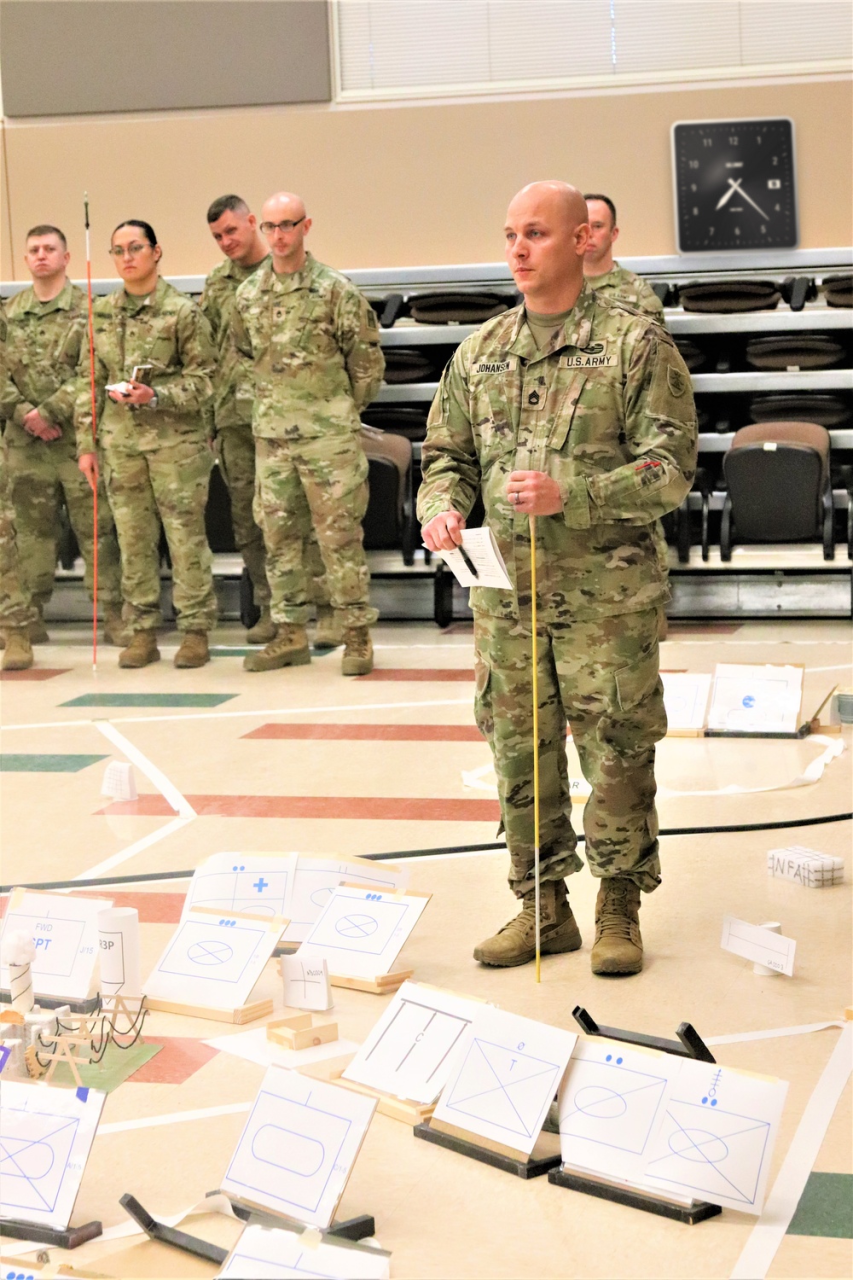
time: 7:23
